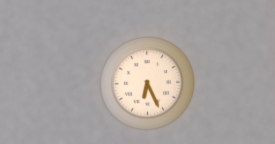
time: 6:26
